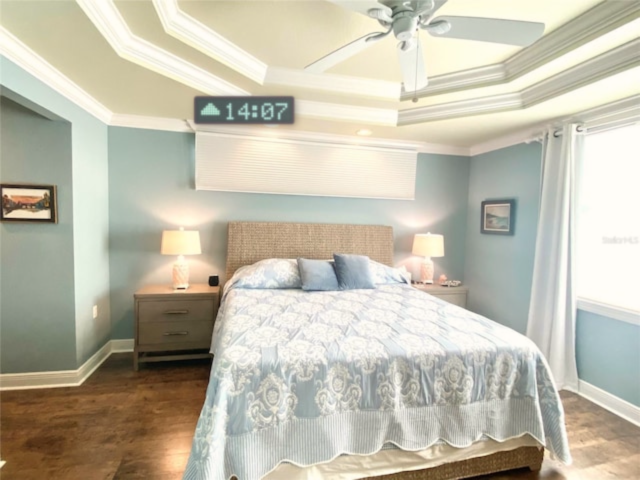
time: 14:07
